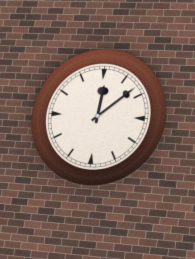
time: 12:08
